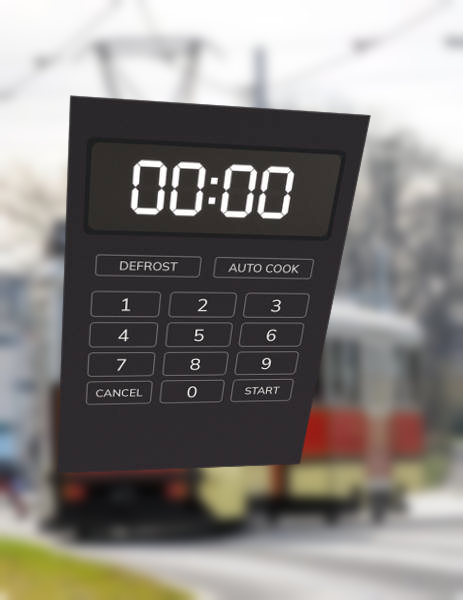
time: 0:00
